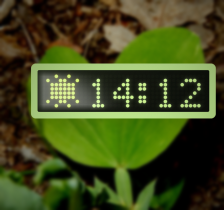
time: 14:12
